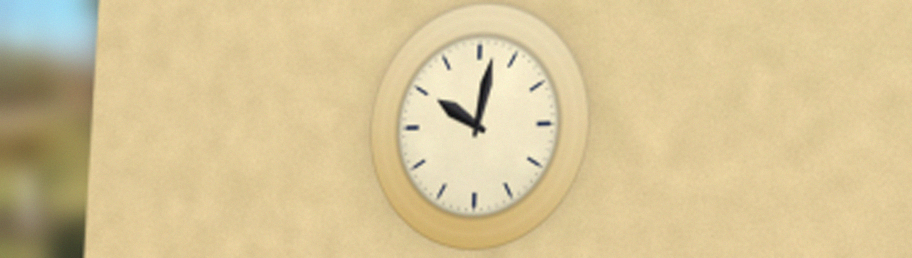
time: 10:02
